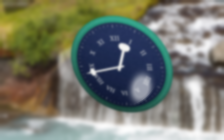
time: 12:43
